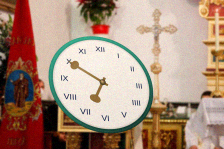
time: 6:50
